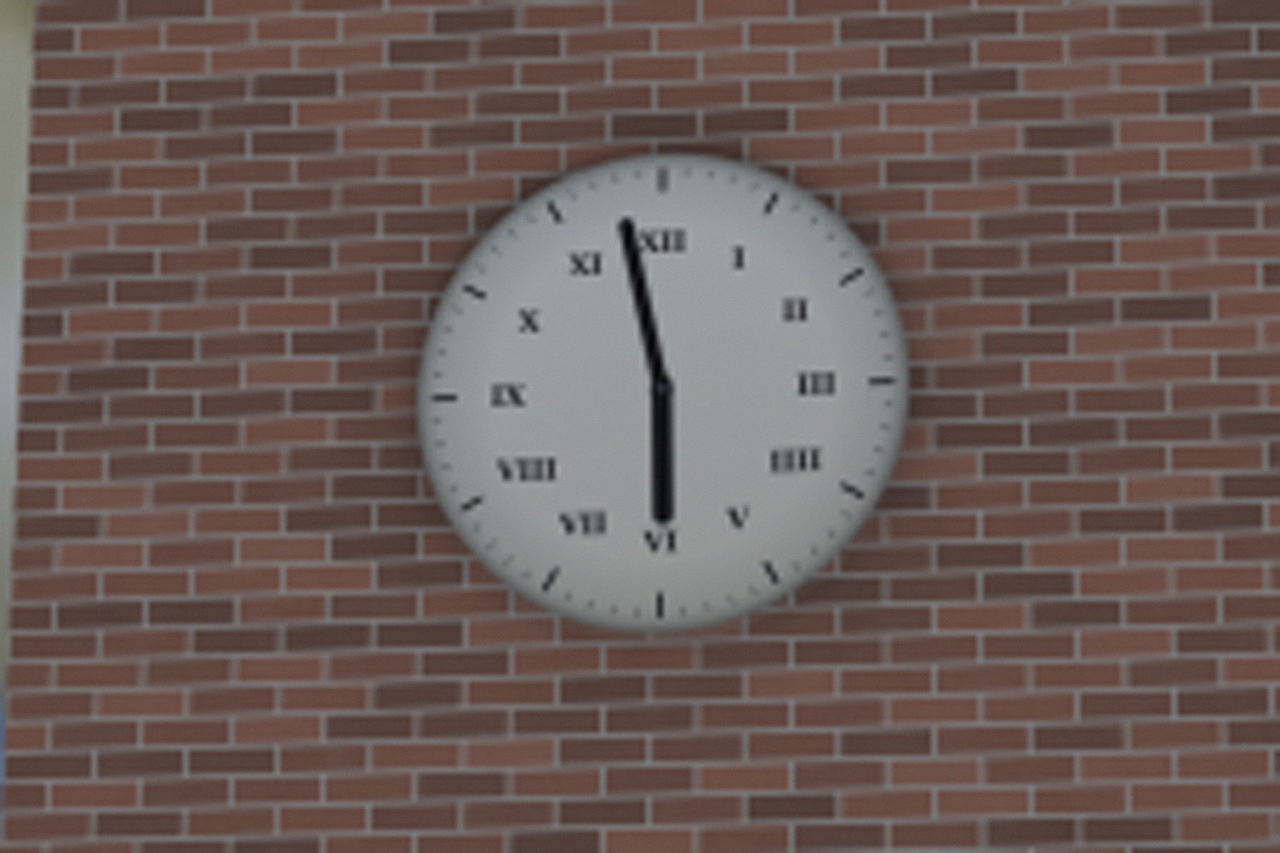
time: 5:58
